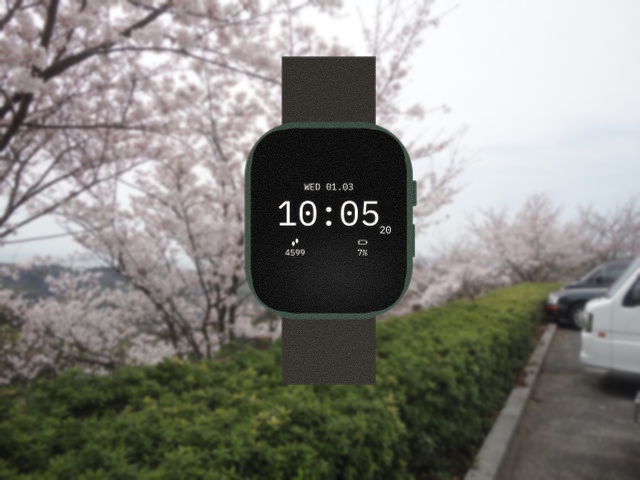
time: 10:05:20
